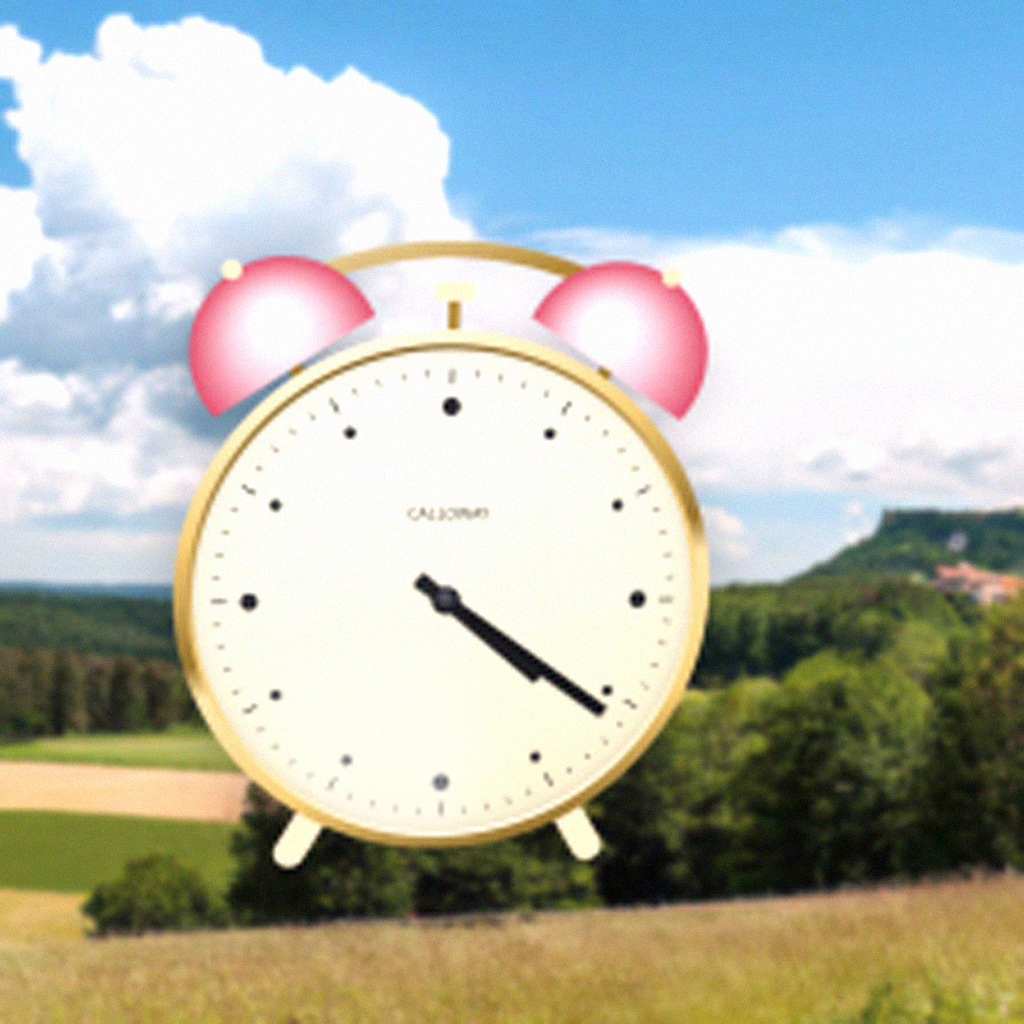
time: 4:21
